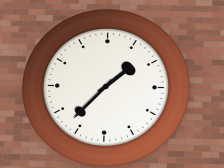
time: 1:37
